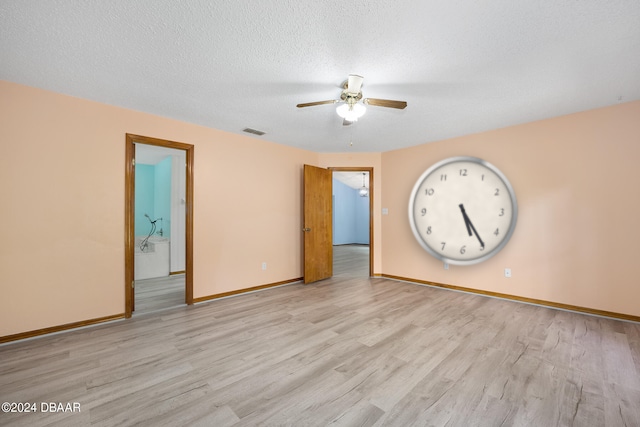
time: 5:25
